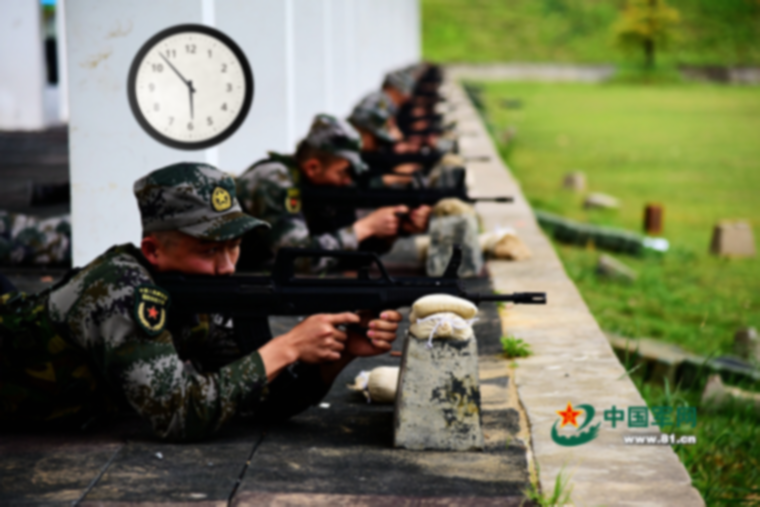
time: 5:53
